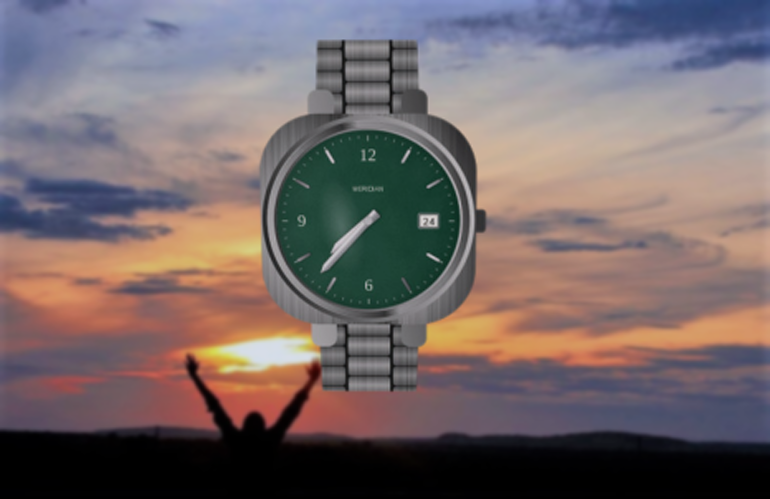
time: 7:37
